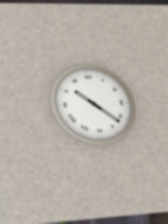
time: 10:22
